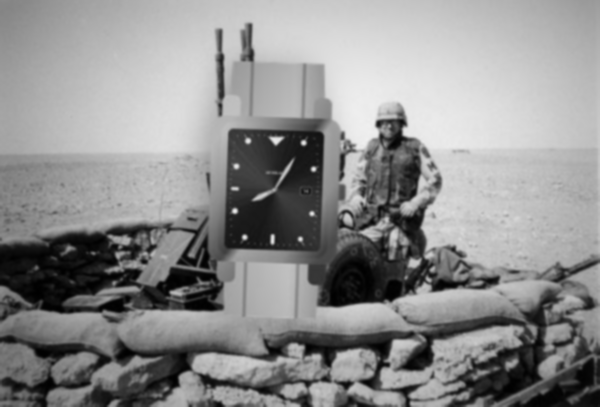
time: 8:05
